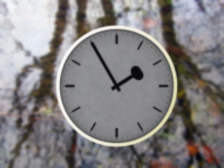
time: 1:55
